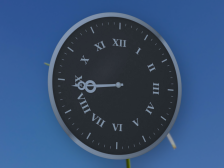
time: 8:44
